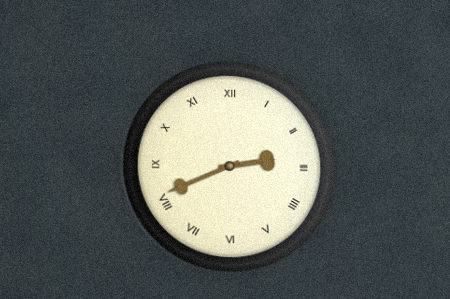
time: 2:41
